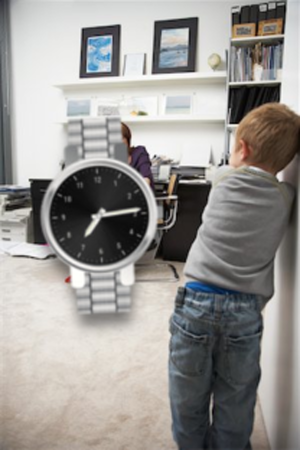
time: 7:14
